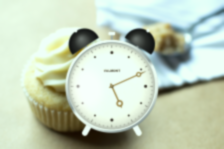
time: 5:11
